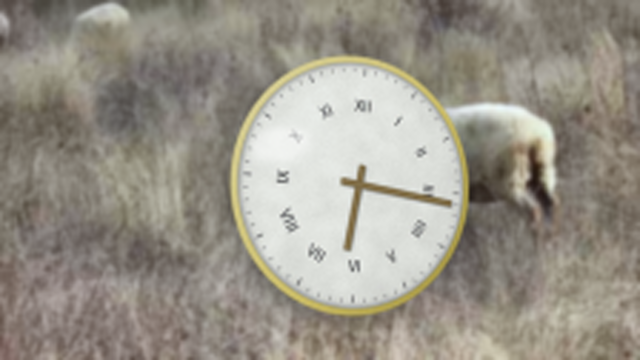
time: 6:16
